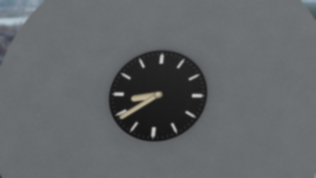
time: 8:39
